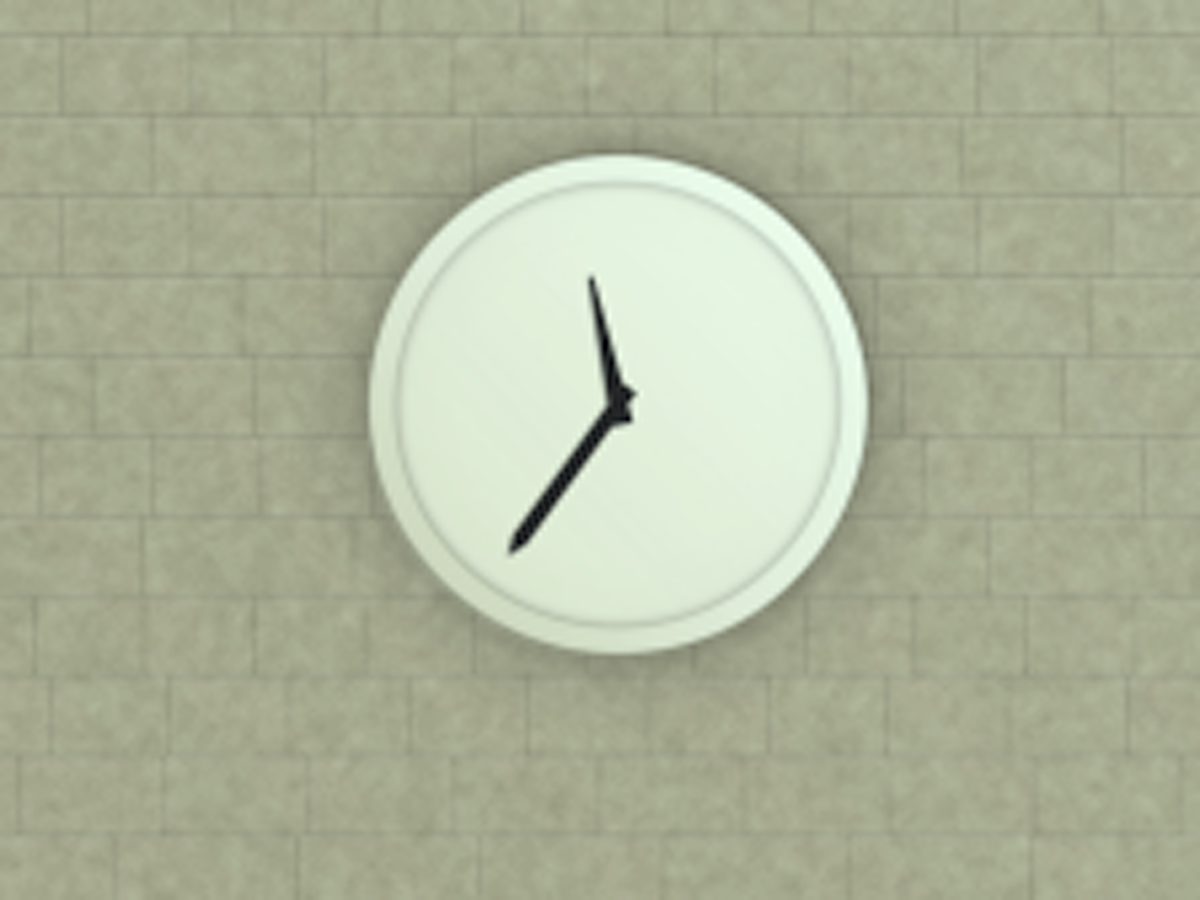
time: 11:36
